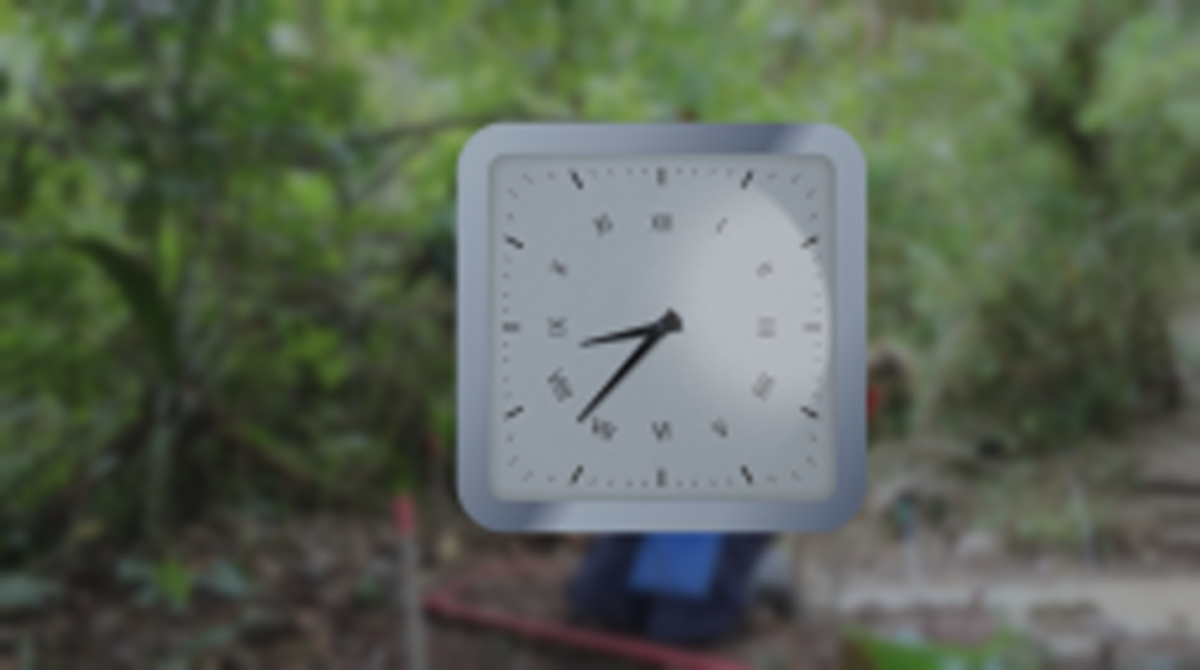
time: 8:37
